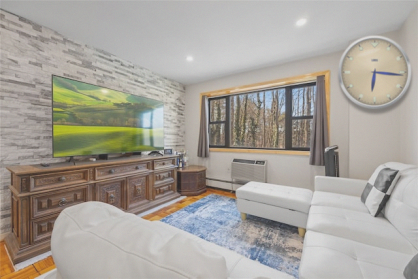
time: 6:16
